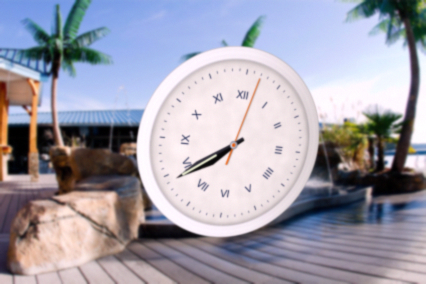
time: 7:39:02
